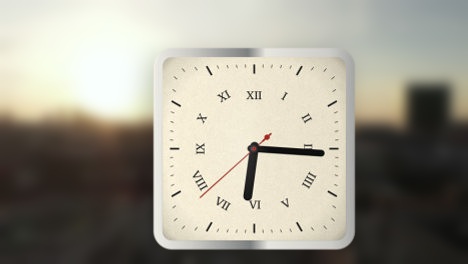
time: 6:15:38
